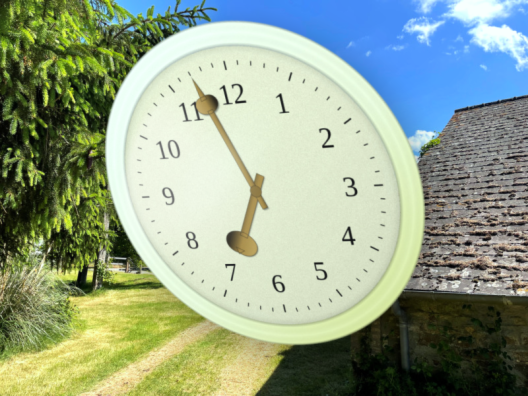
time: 6:57
